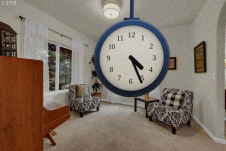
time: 4:26
